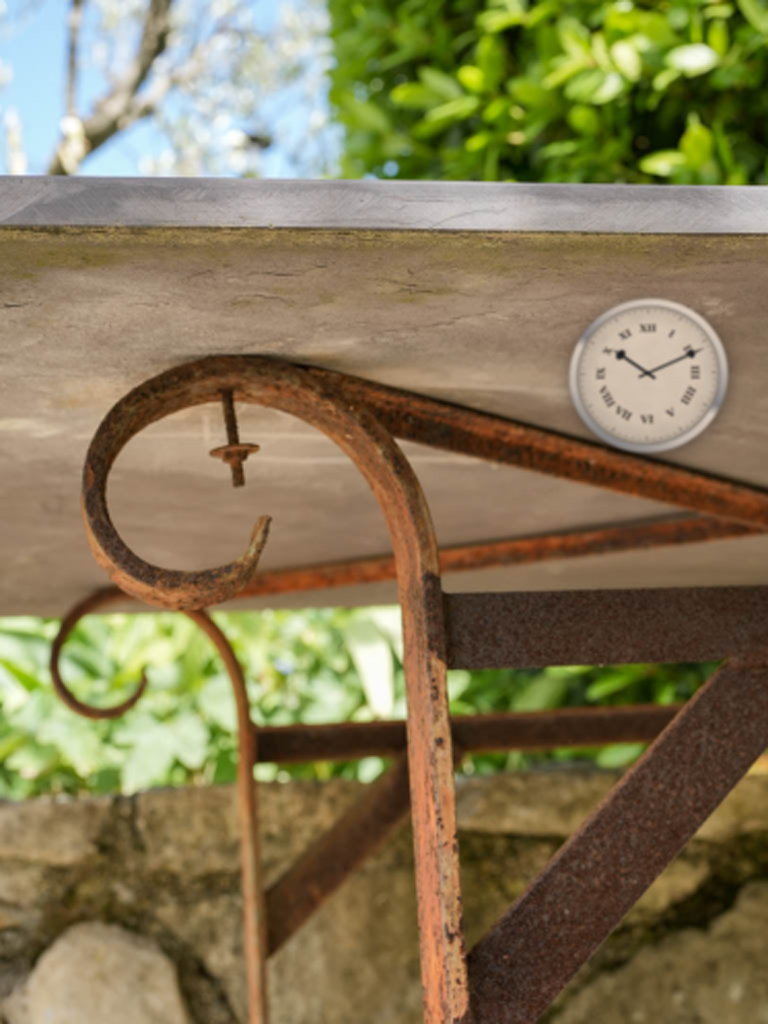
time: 10:11
